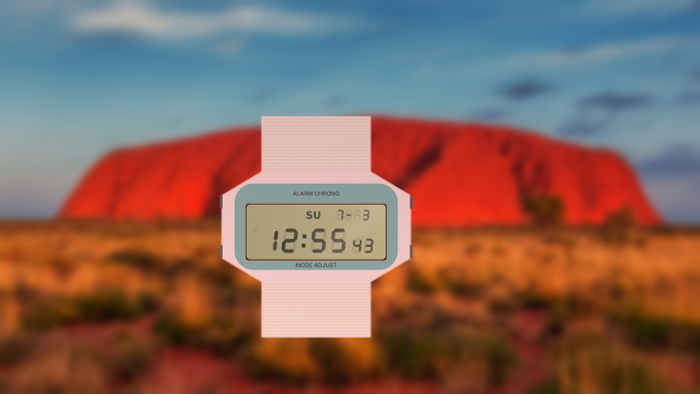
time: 12:55:43
